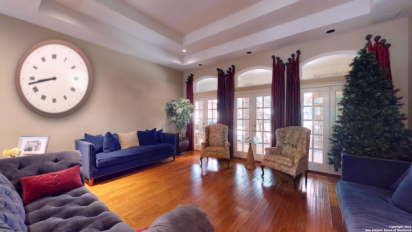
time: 8:43
